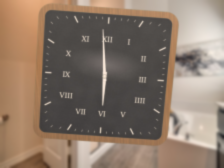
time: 5:59
